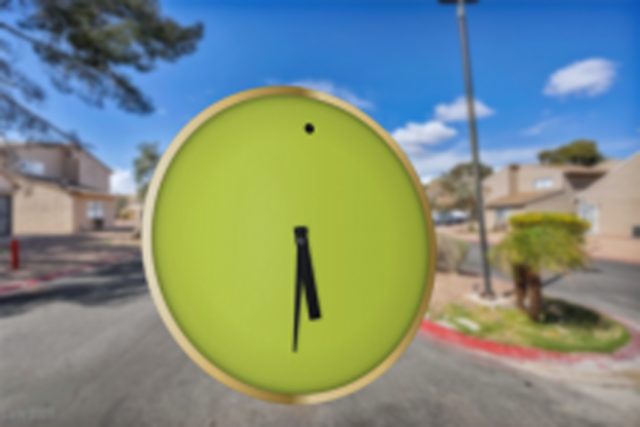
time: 5:30
